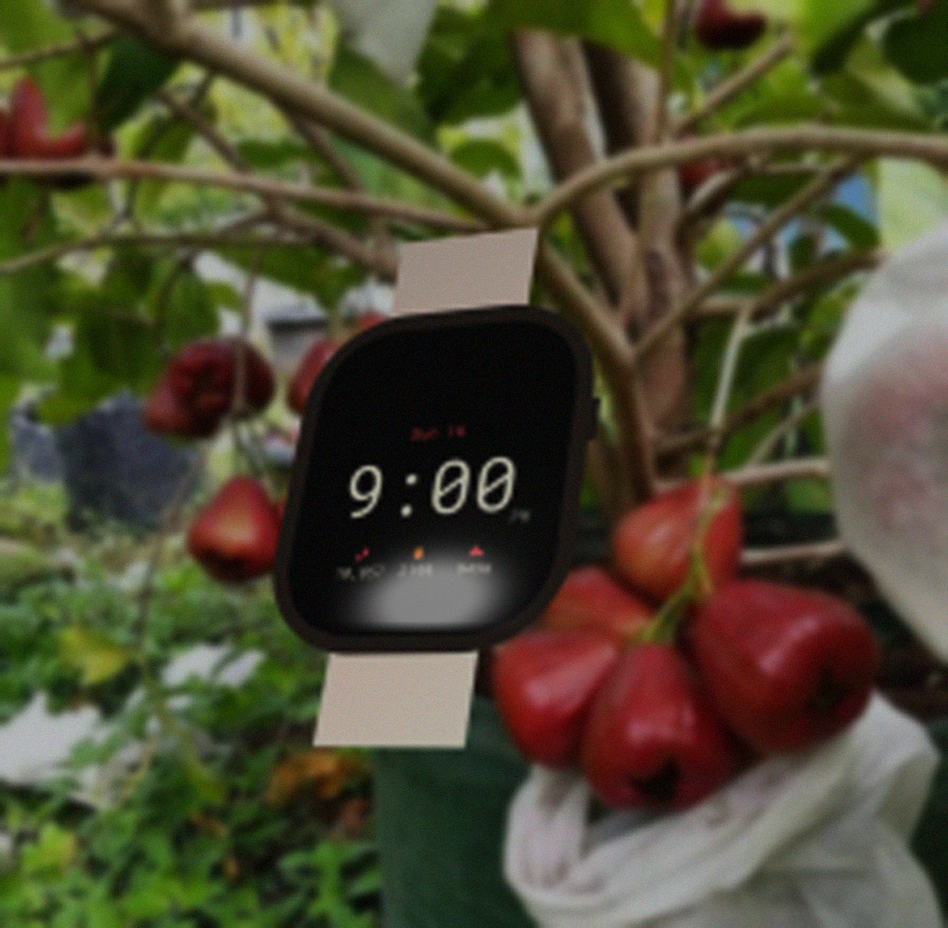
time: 9:00
